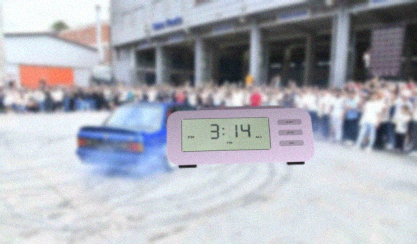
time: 3:14
